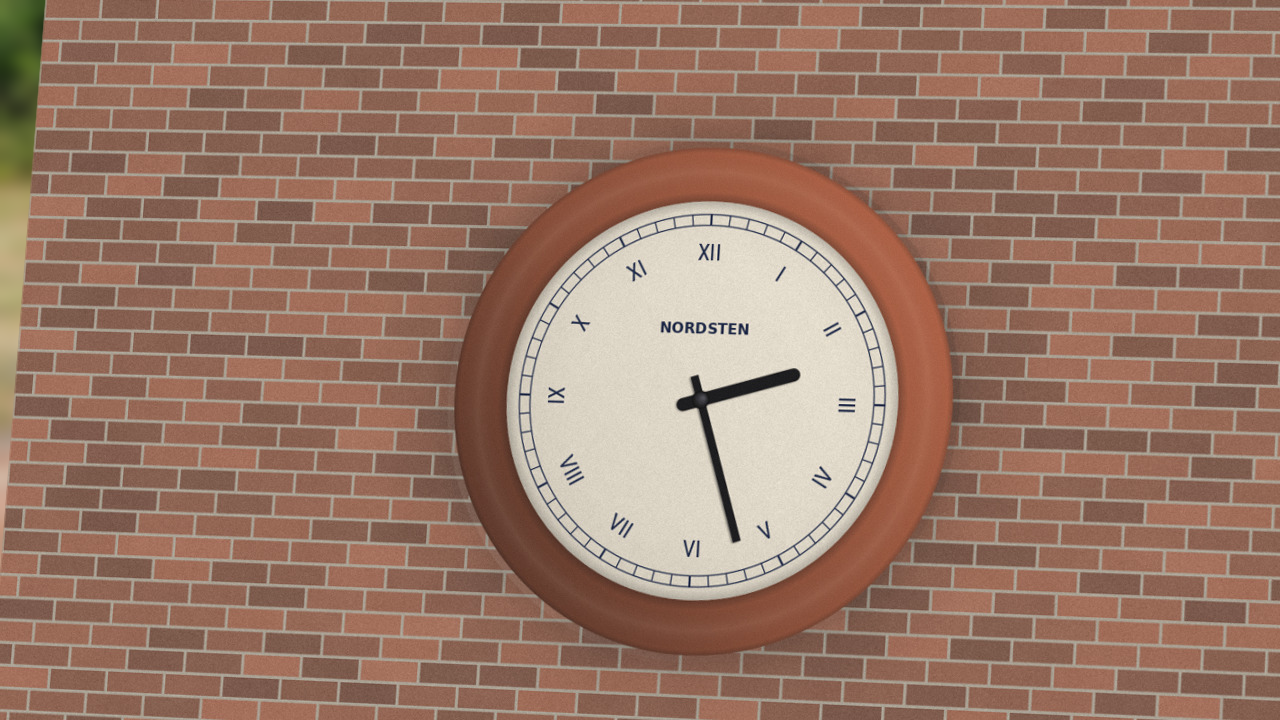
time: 2:27
